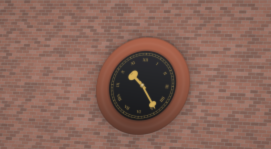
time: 10:24
